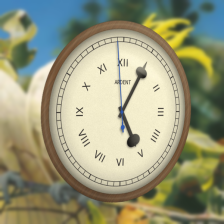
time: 5:04:59
